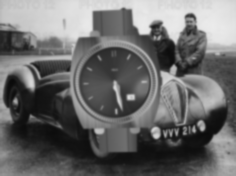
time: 5:28
